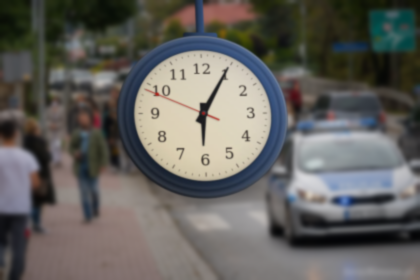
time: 6:04:49
